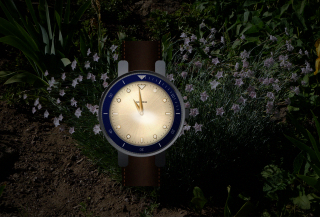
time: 10:59
